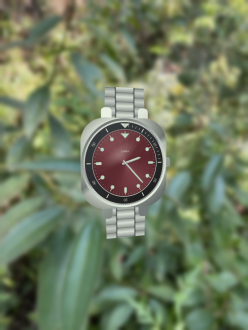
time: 2:23
